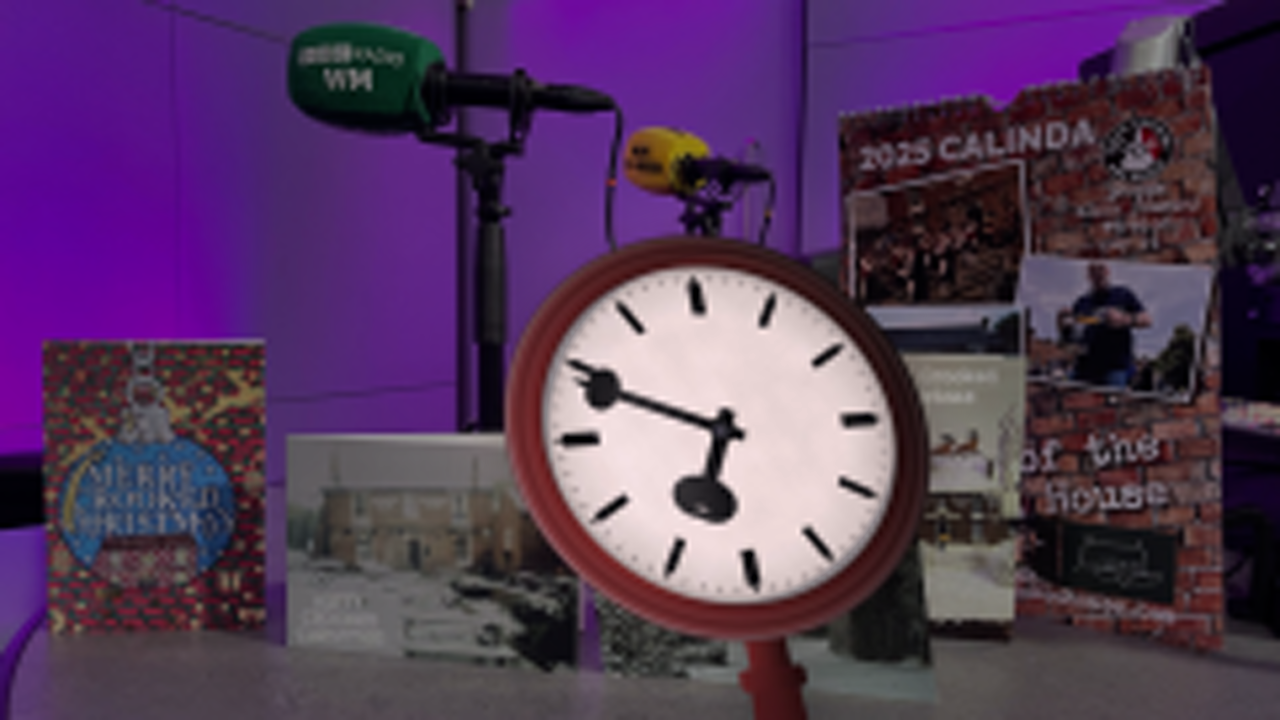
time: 6:49
